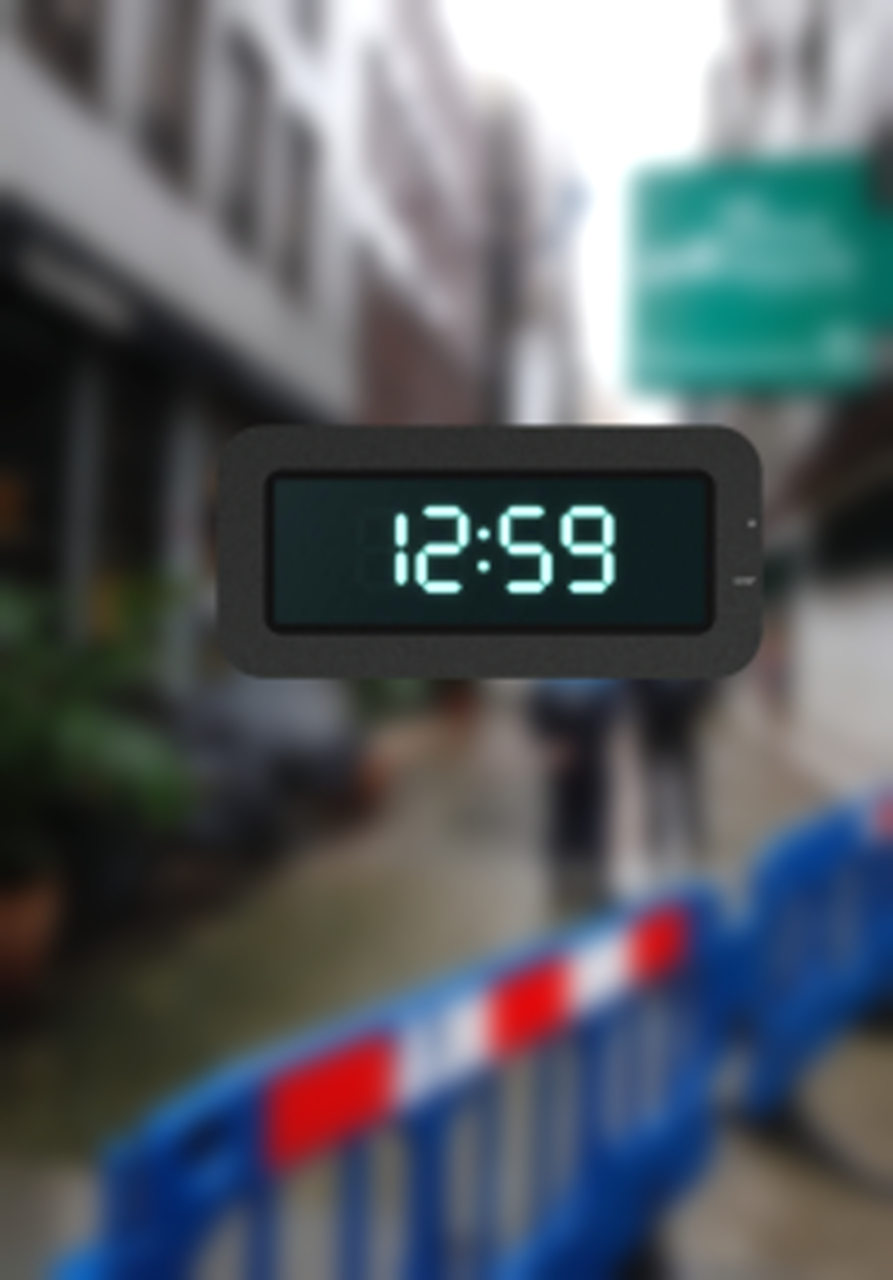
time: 12:59
